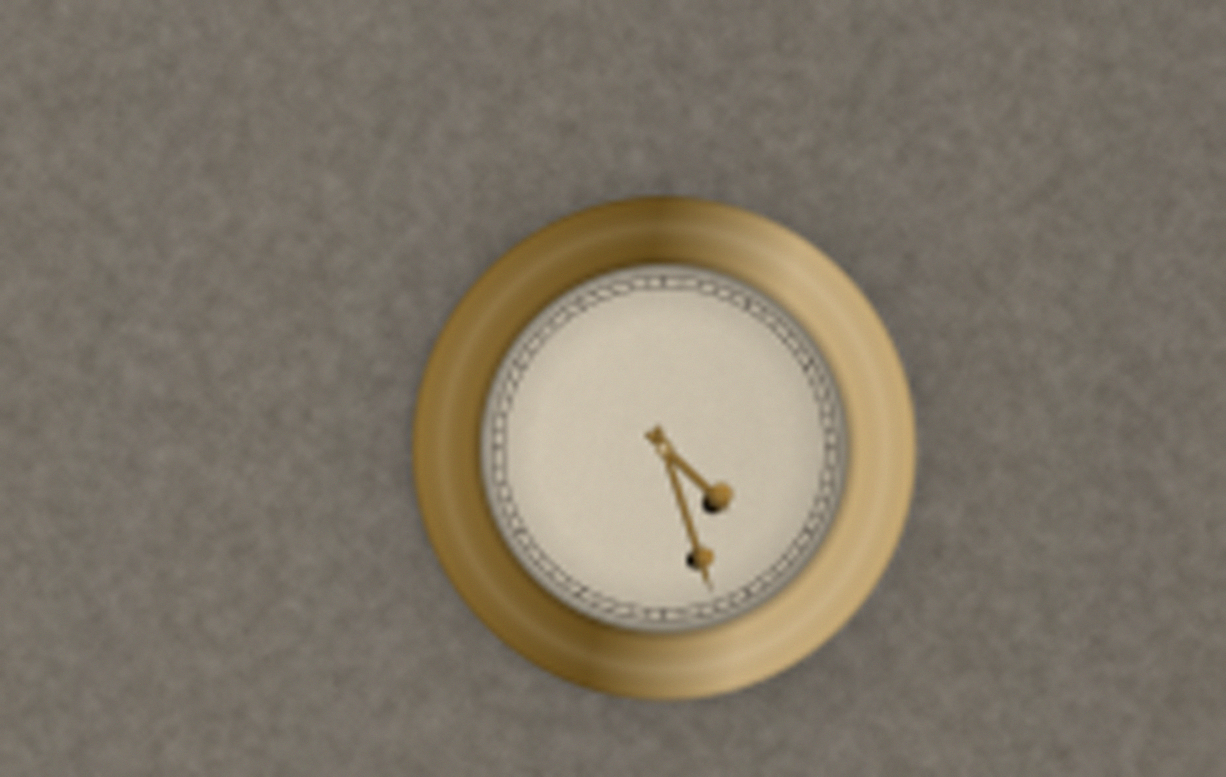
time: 4:27
